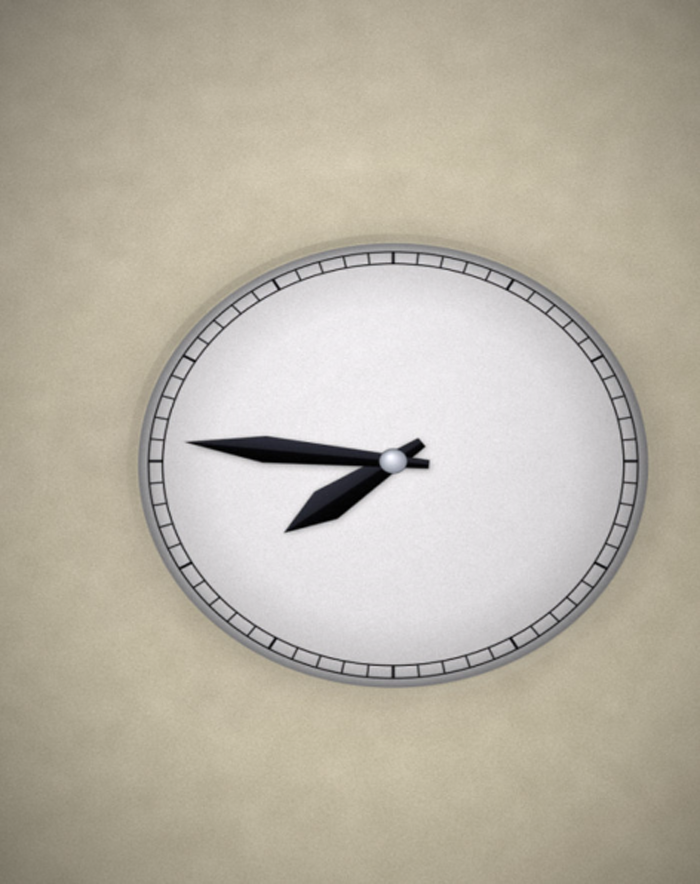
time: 7:46
